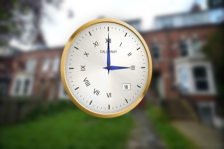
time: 3:00
